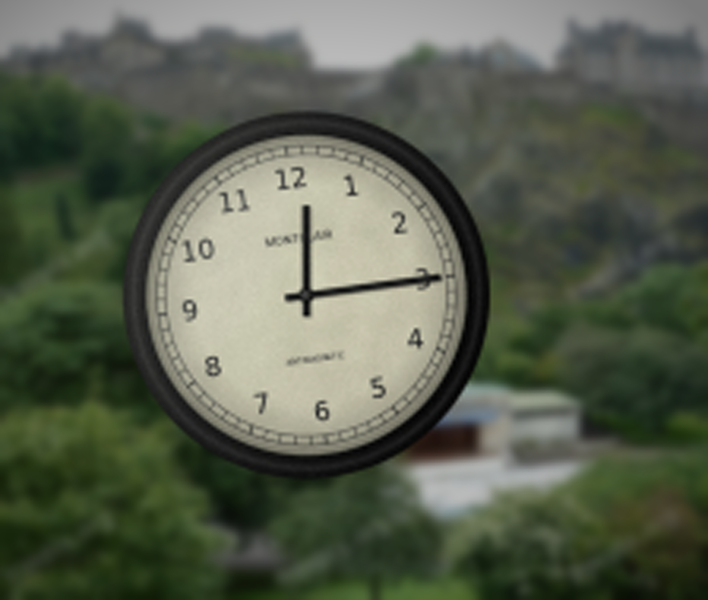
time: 12:15
